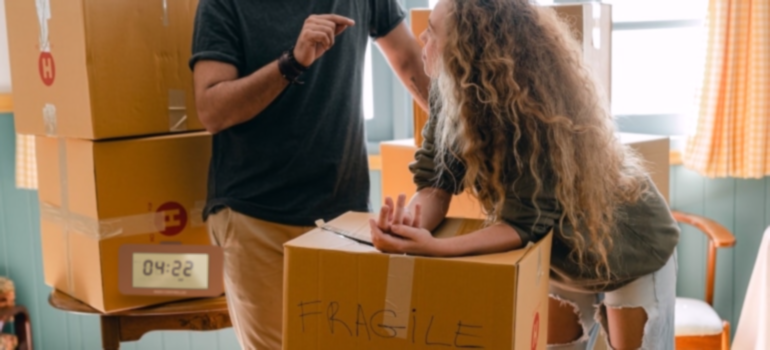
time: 4:22
